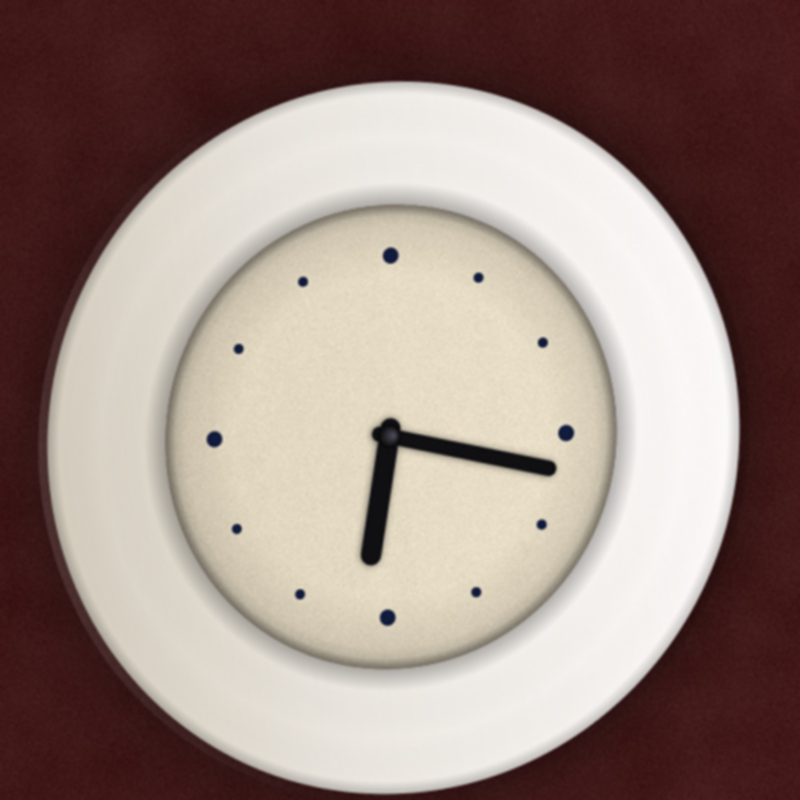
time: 6:17
